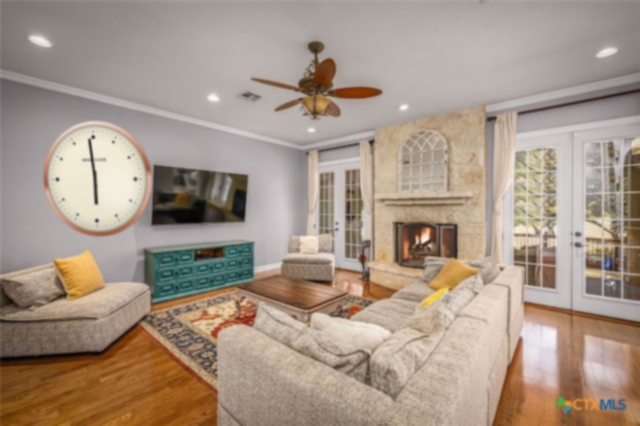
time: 5:59
